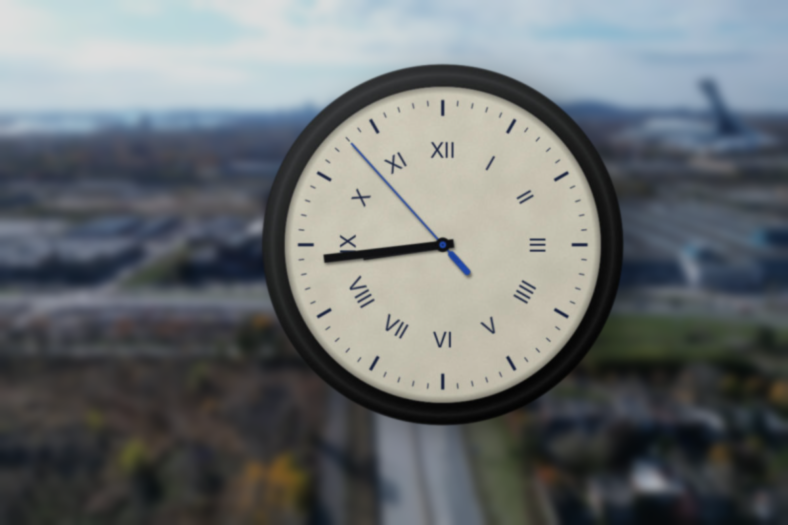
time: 8:43:53
